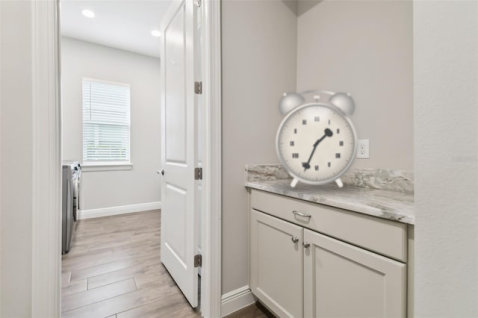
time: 1:34
